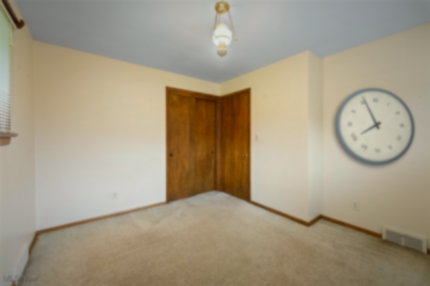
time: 7:56
